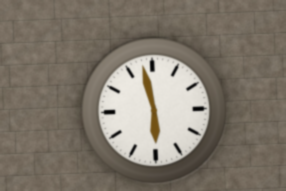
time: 5:58
